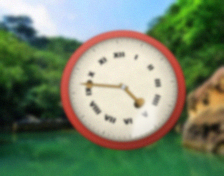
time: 4:47
